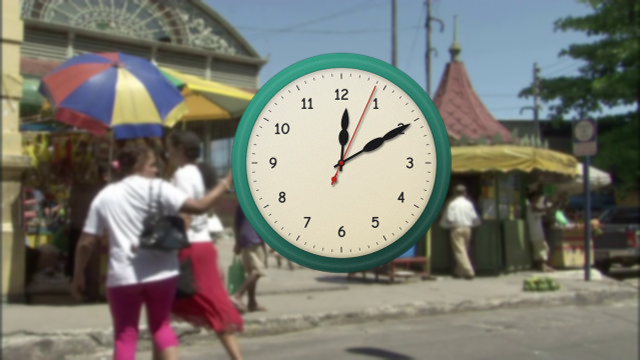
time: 12:10:04
